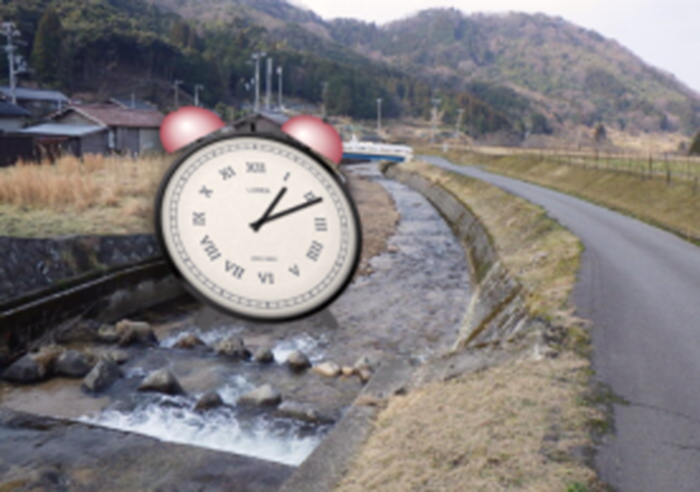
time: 1:11
